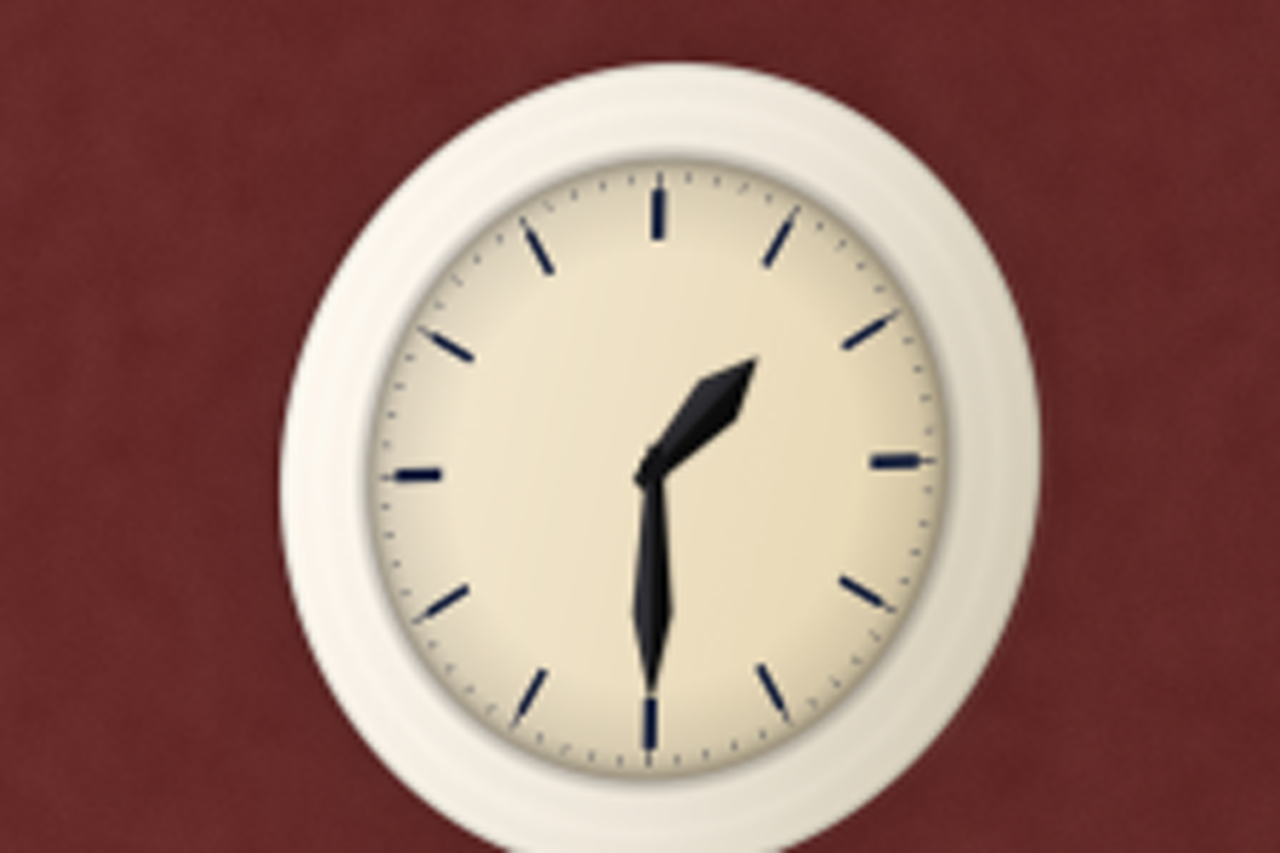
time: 1:30
